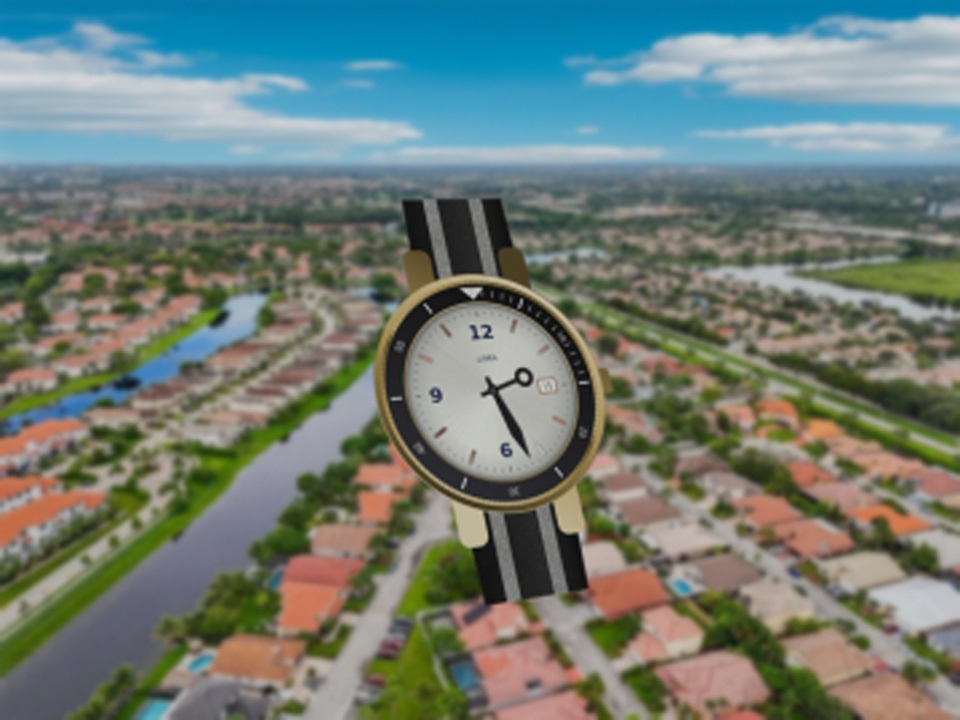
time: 2:27
